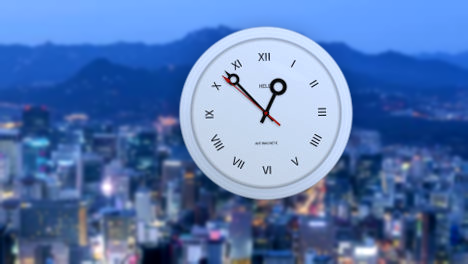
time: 12:52:52
